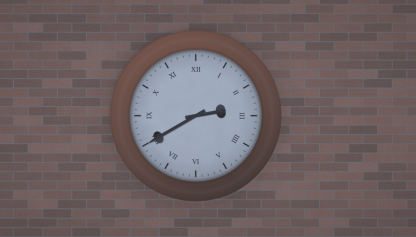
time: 2:40
